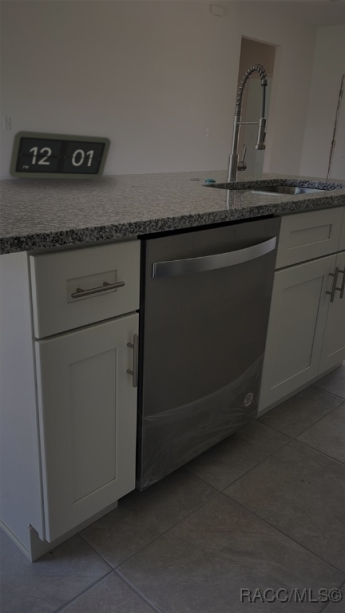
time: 12:01
